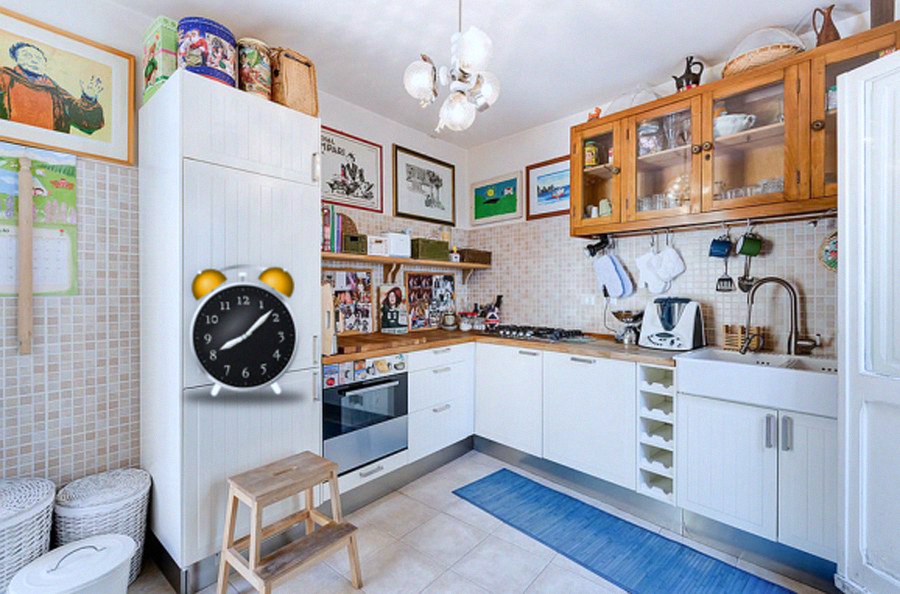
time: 8:08
